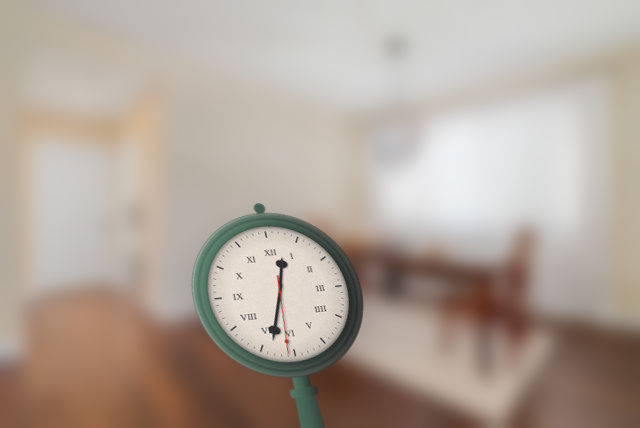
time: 12:33:31
